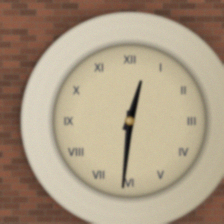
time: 12:31
